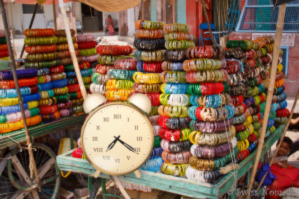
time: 7:21
